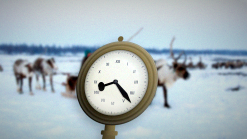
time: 8:23
